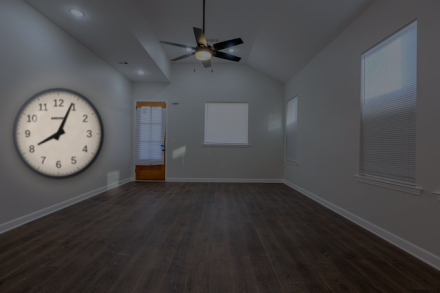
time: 8:04
